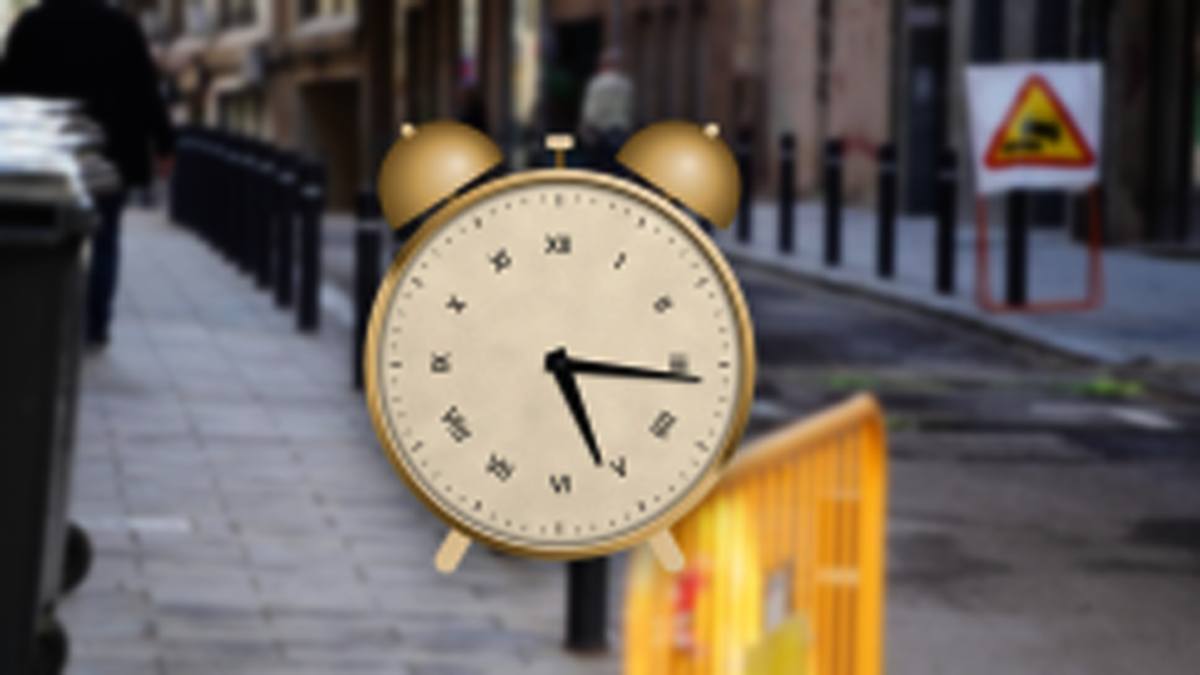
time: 5:16
